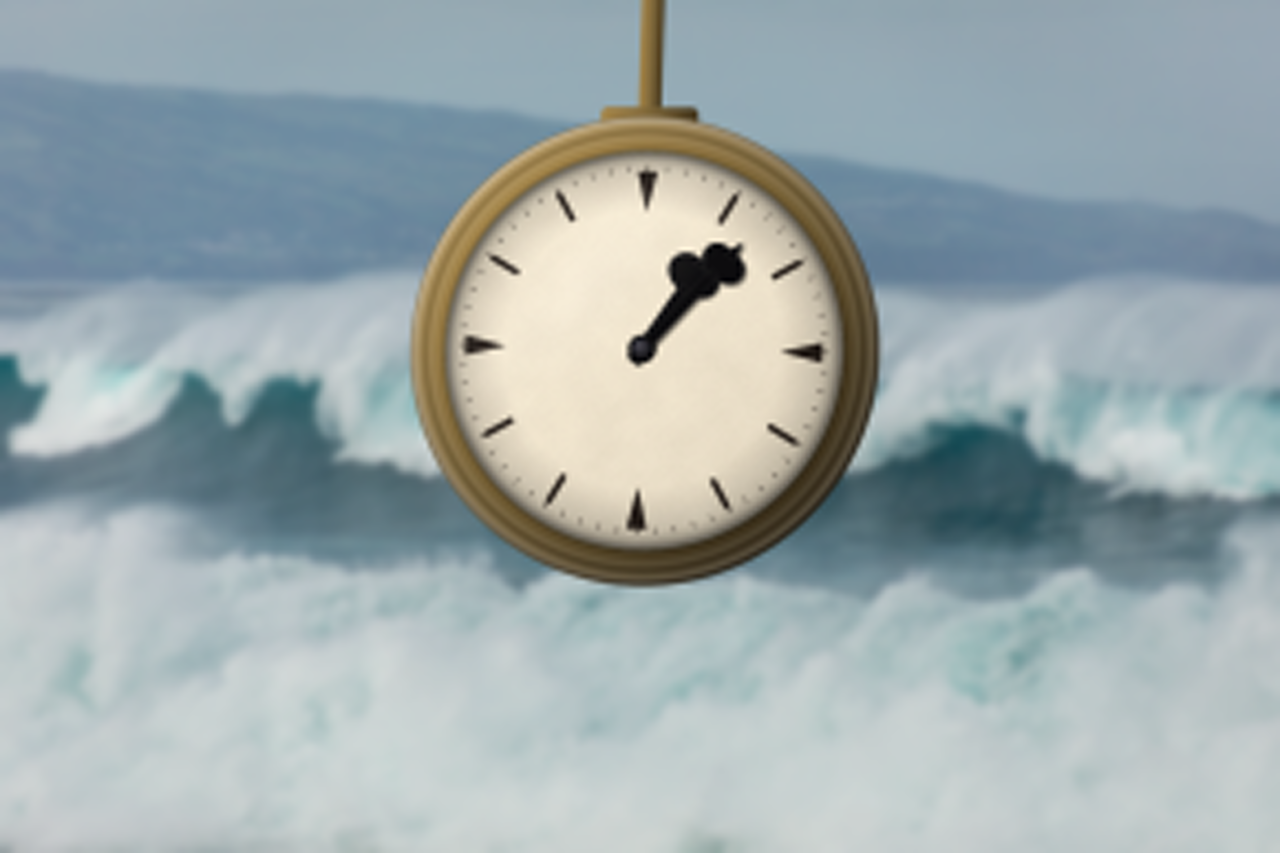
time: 1:07
